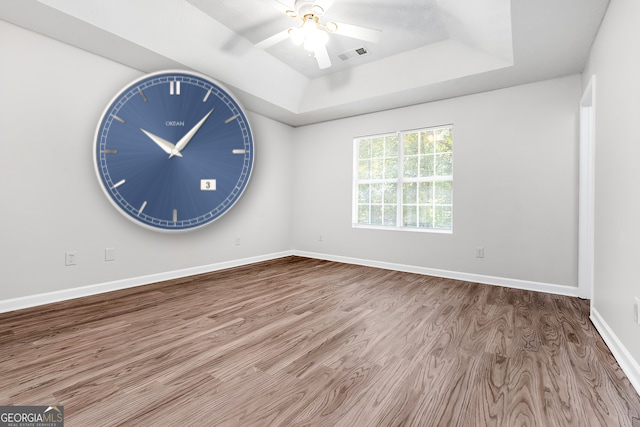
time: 10:07
